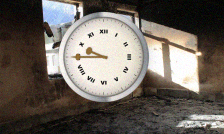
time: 9:45
